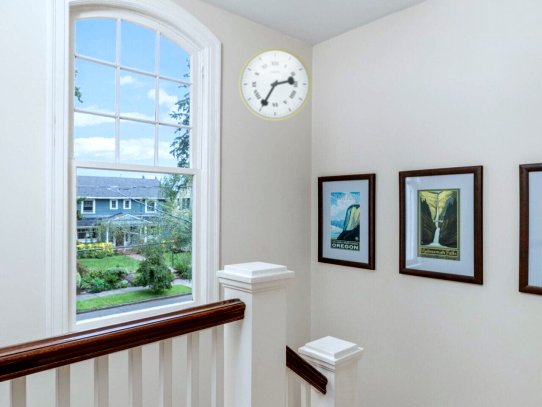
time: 2:35
